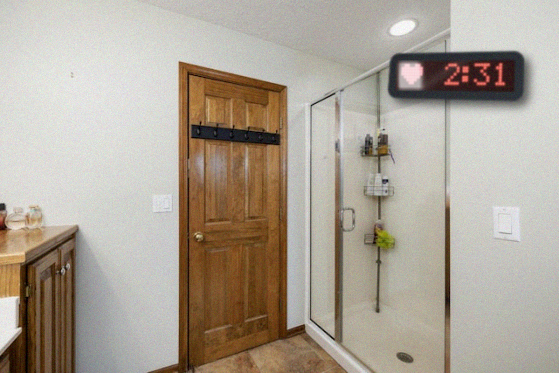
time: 2:31
